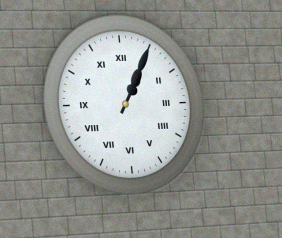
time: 1:05
